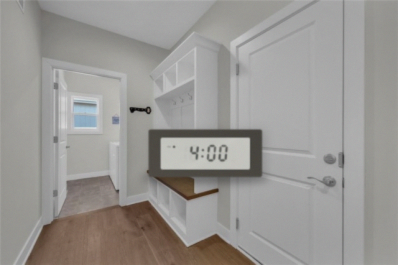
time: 4:00
